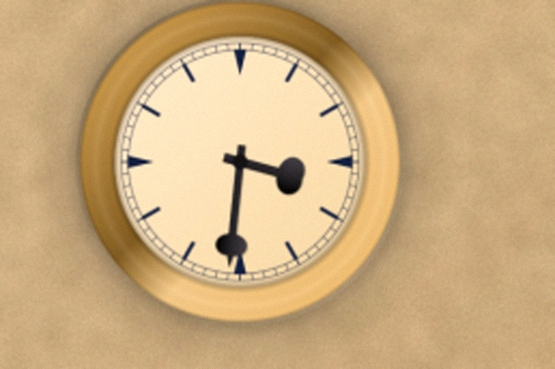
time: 3:31
